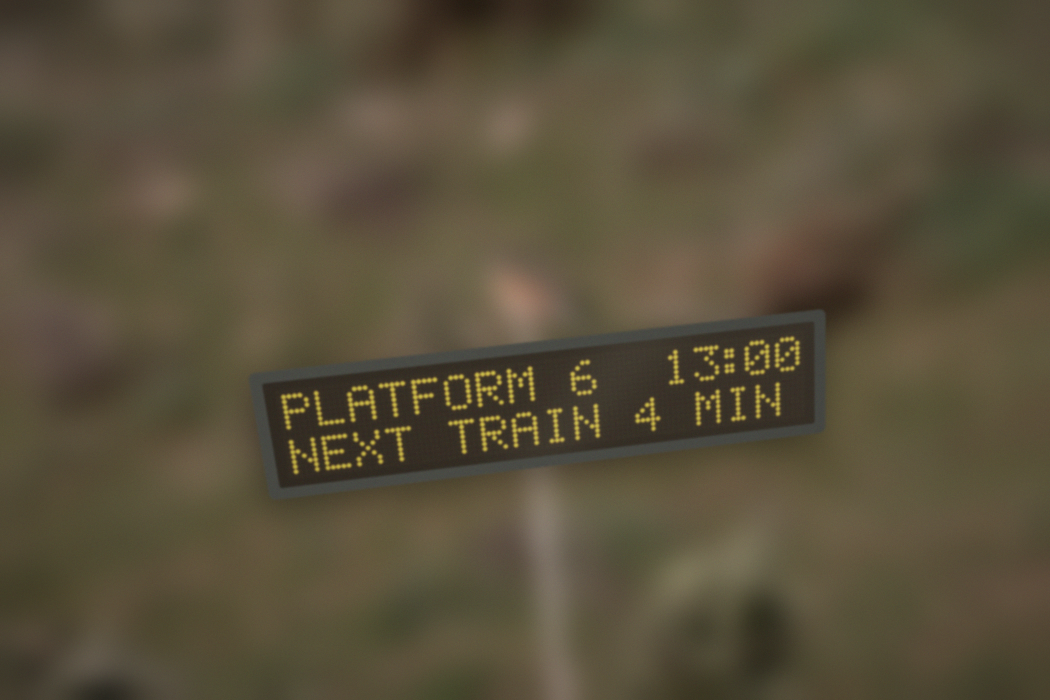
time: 13:00
